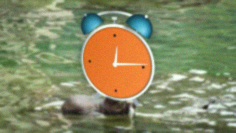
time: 12:14
